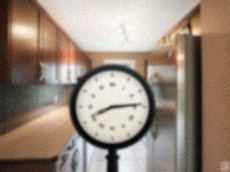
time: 8:14
